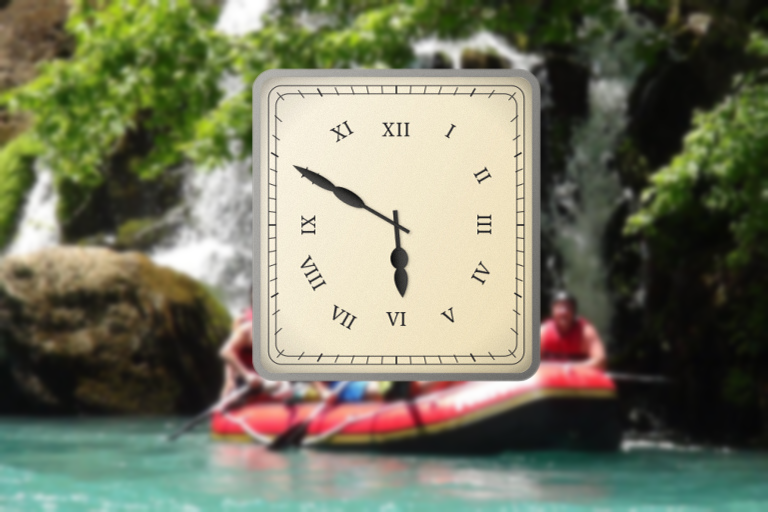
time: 5:50
